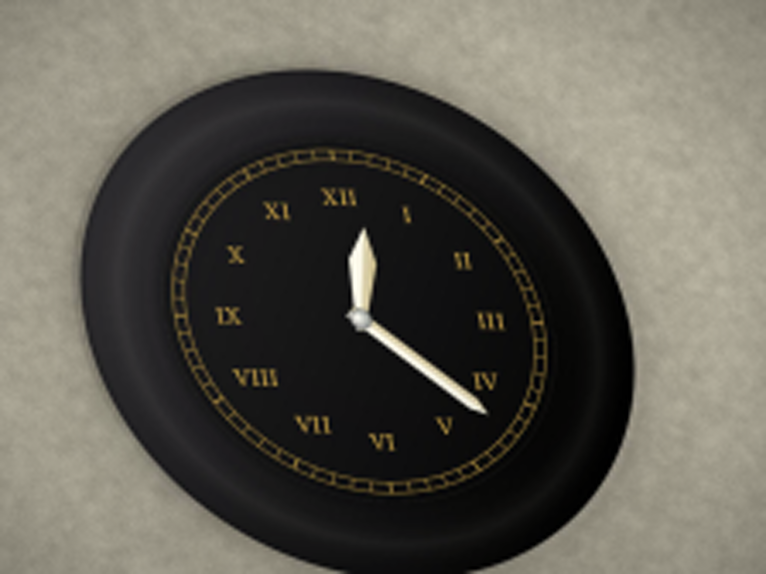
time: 12:22
